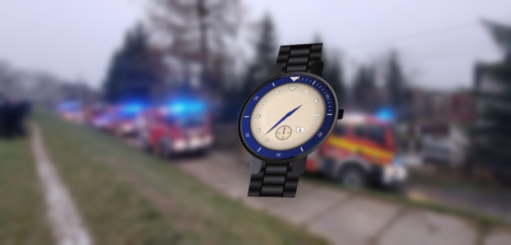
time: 1:37
